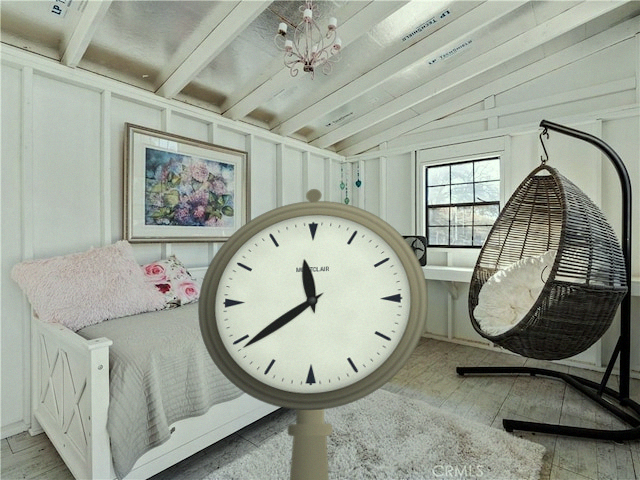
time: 11:39
